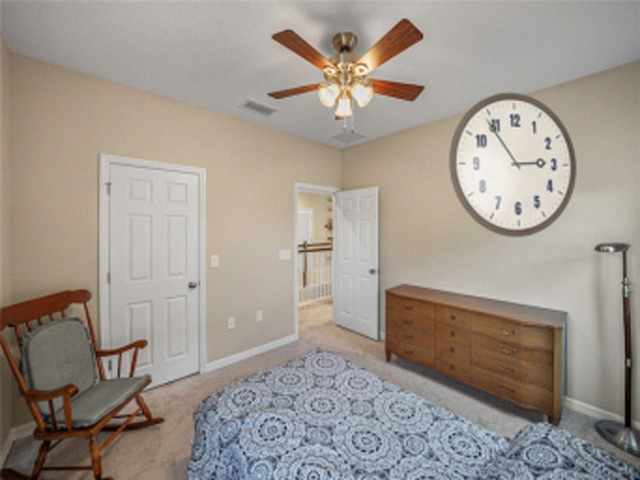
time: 2:54
